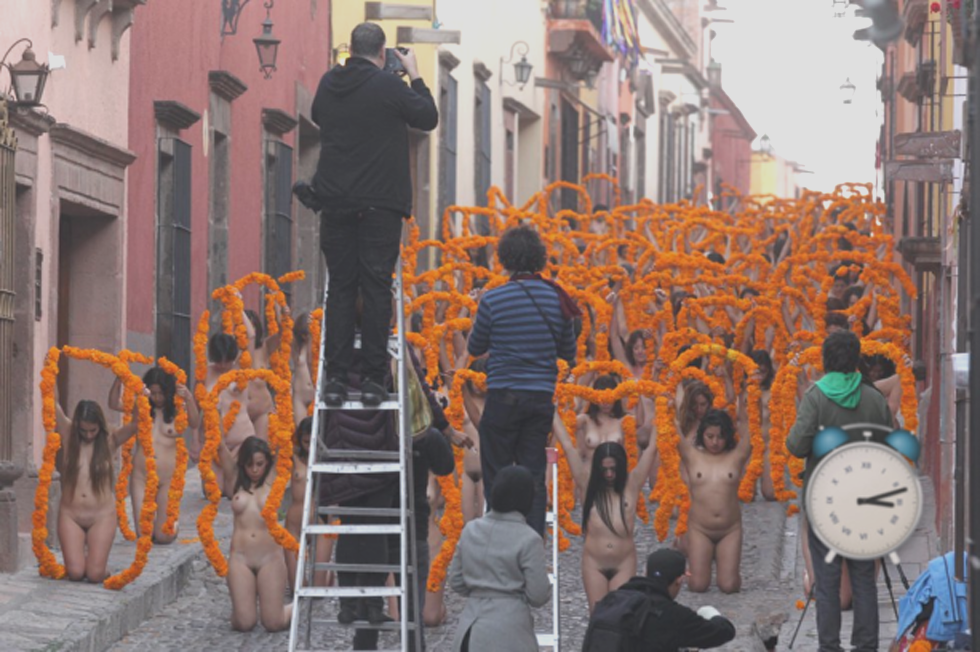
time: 3:12
